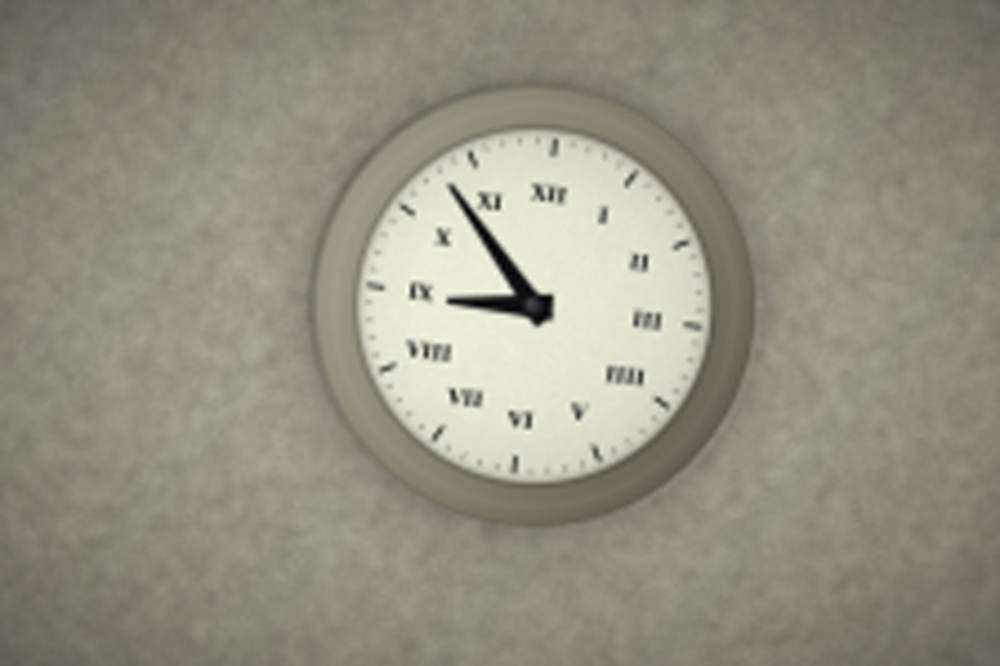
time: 8:53
